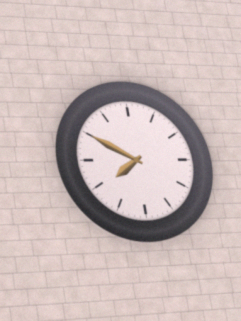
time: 7:50
